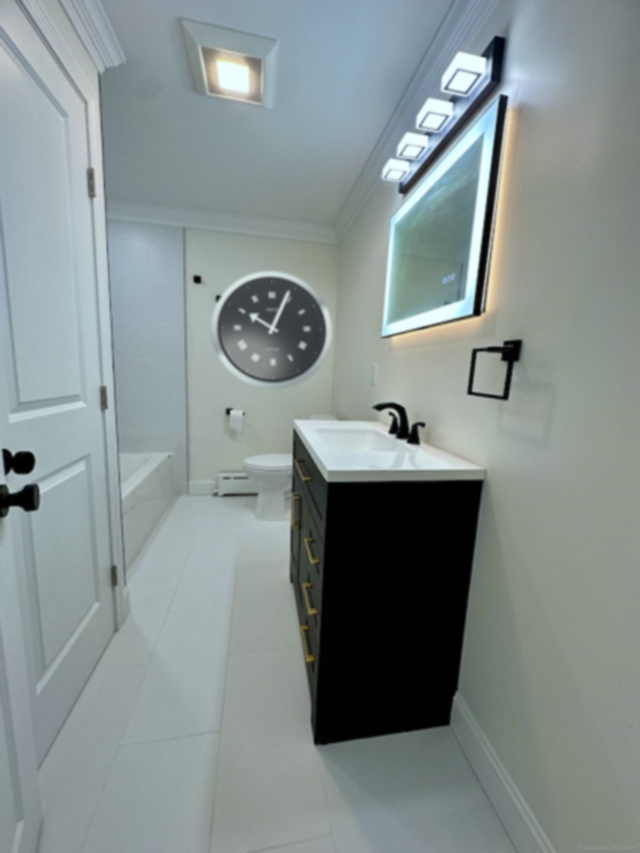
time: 10:04
